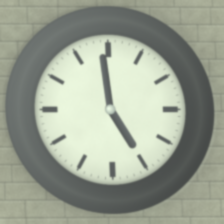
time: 4:59
